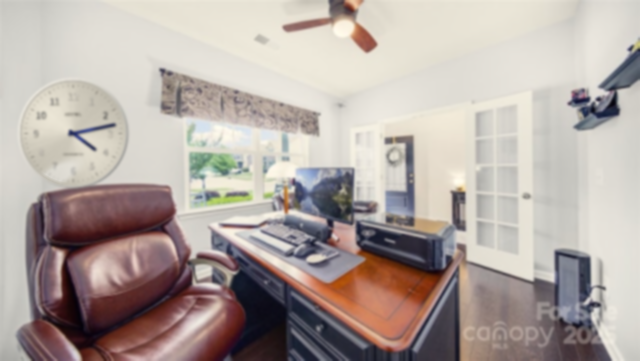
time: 4:13
